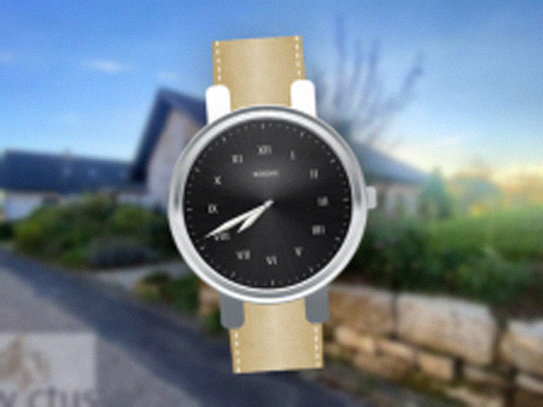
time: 7:41
